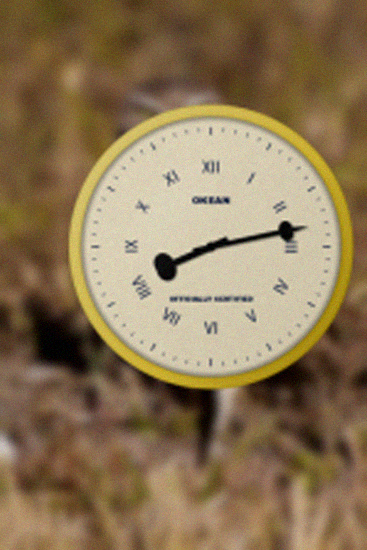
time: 8:13
